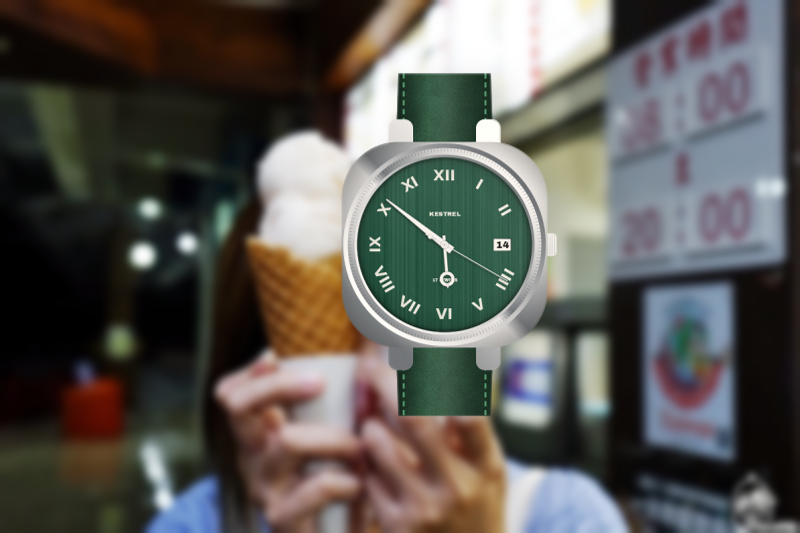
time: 5:51:20
